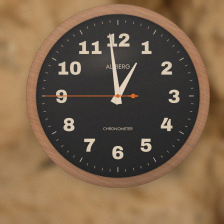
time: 12:58:45
